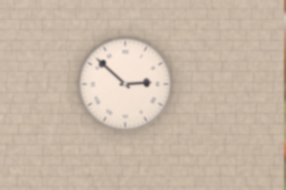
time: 2:52
